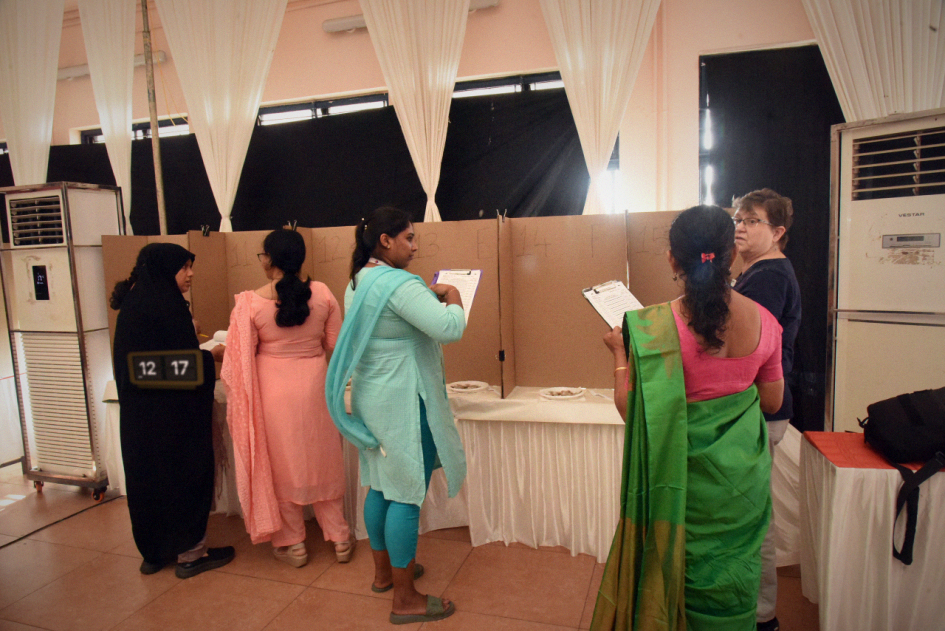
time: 12:17
